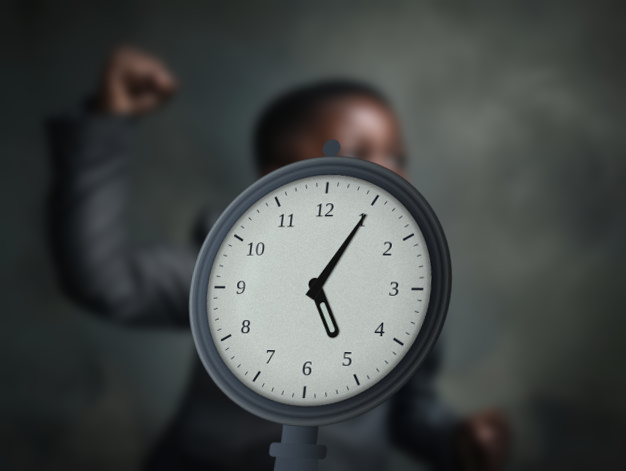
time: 5:05
